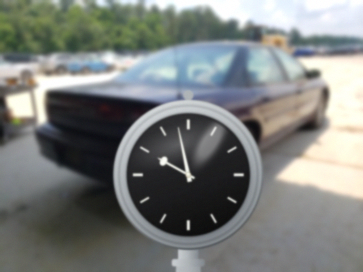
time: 9:58
